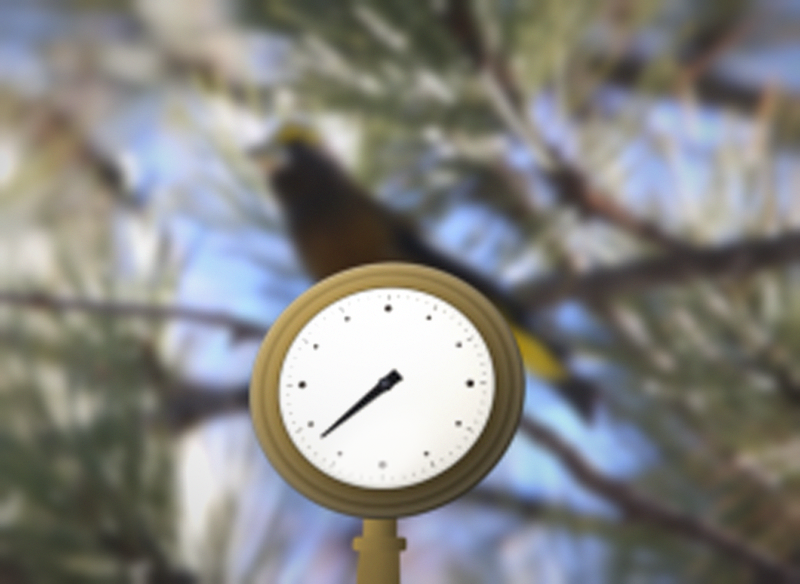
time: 7:38
